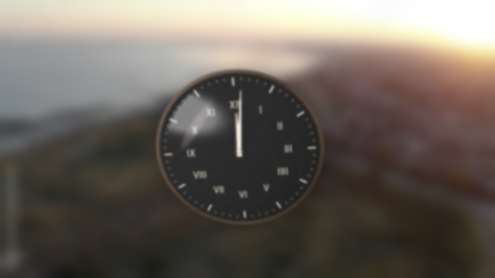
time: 12:01
